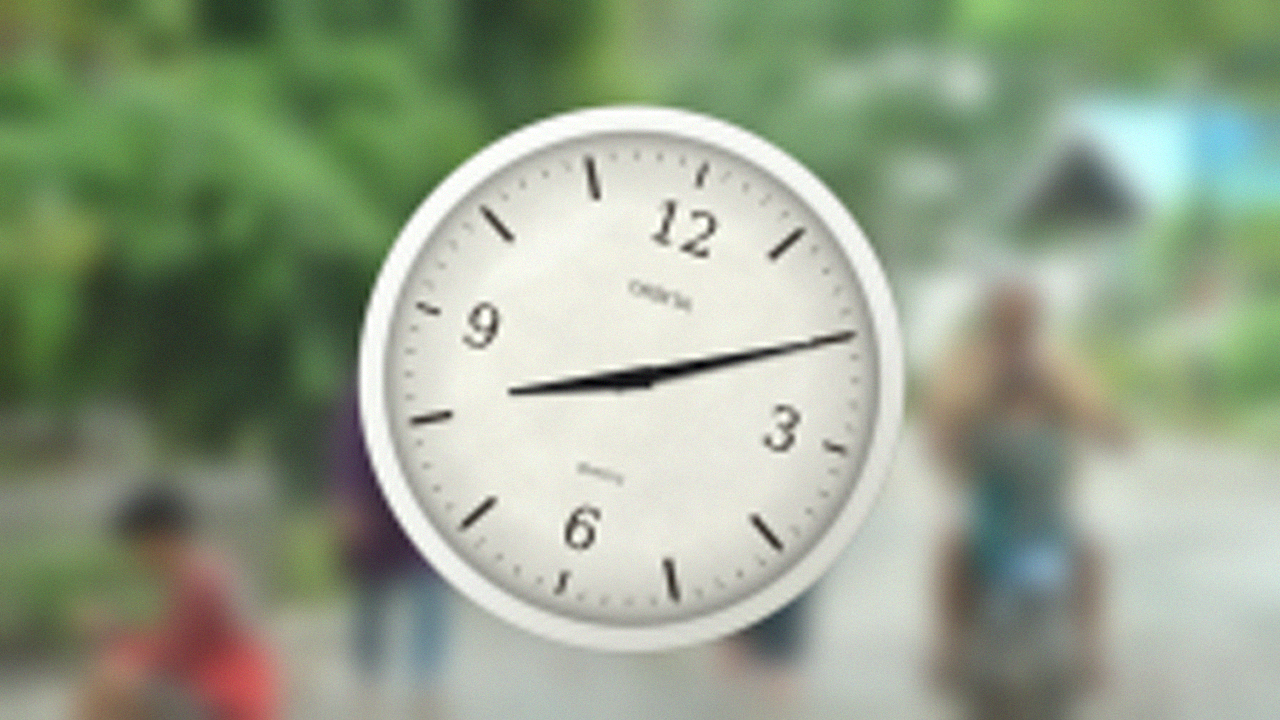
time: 8:10
